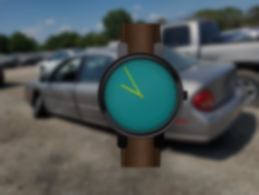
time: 9:55
